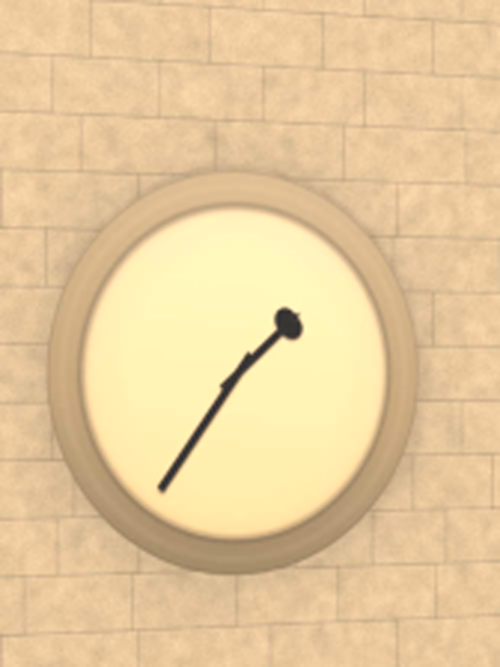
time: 1:36
